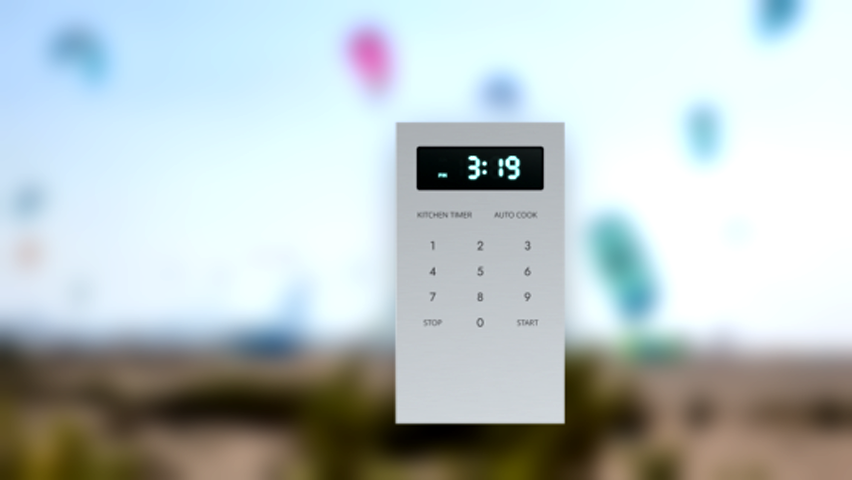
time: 3:19
